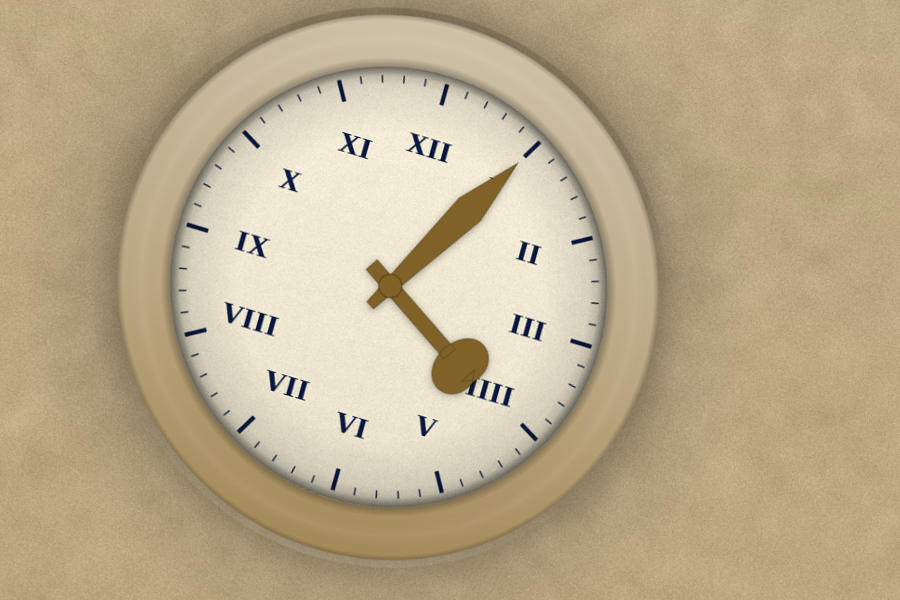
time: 4:05
